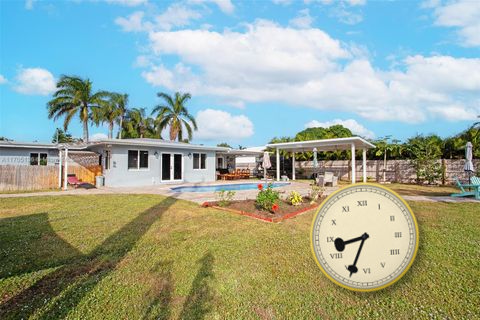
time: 8:34
